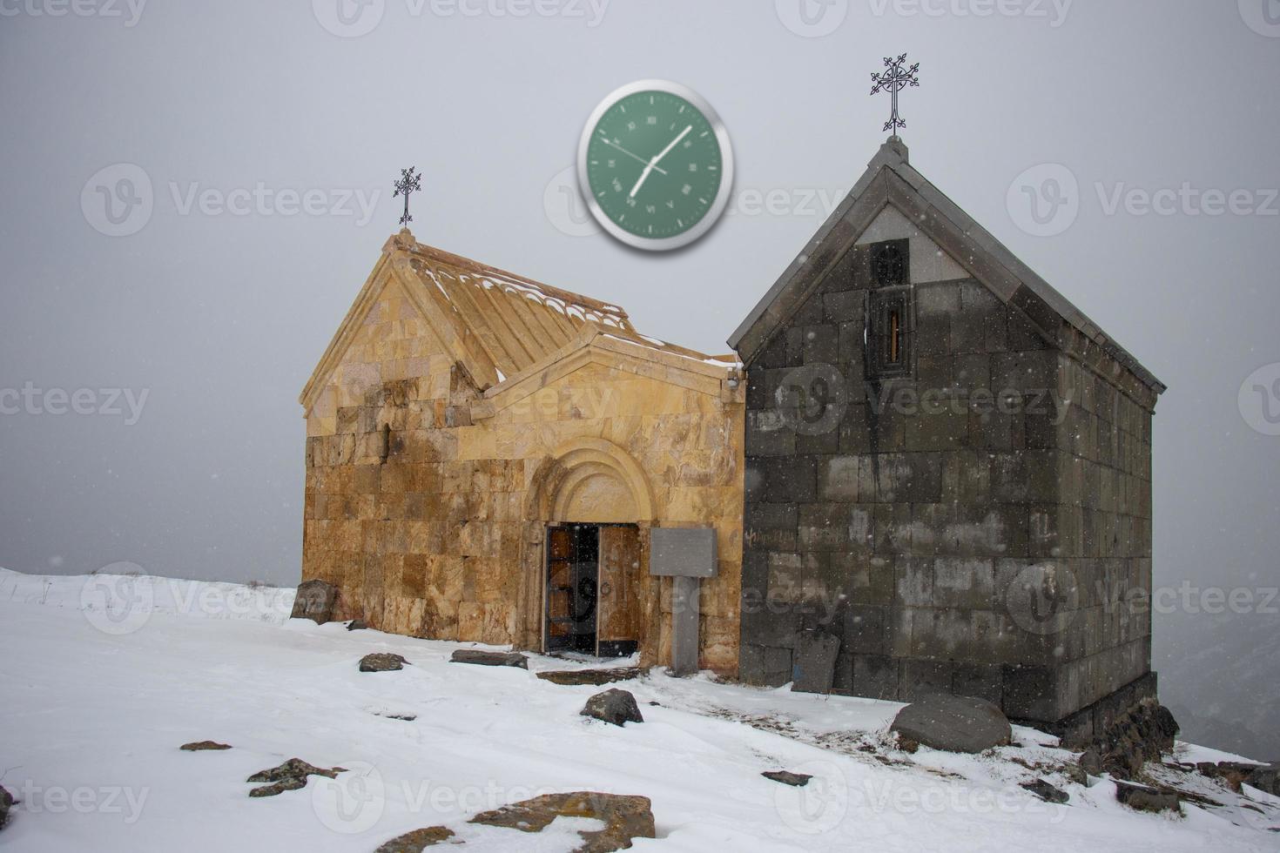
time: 7:07:49
